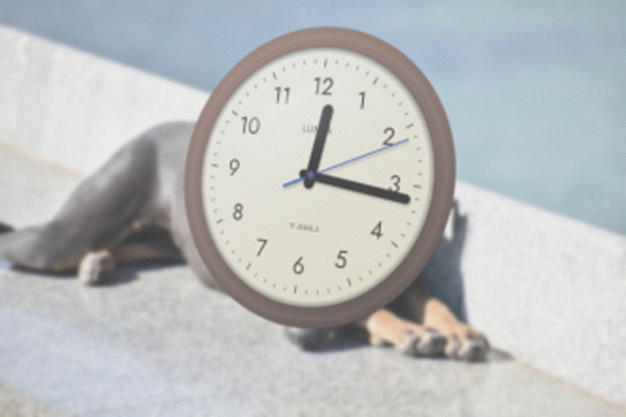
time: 12:16:11
